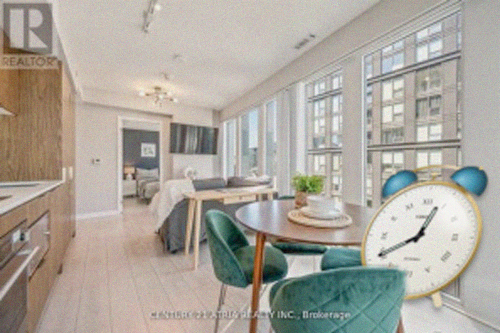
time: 12:40
